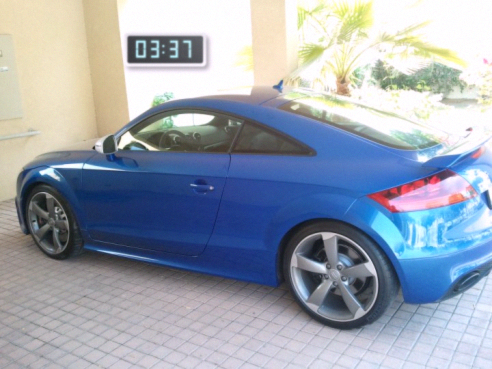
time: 3:37
